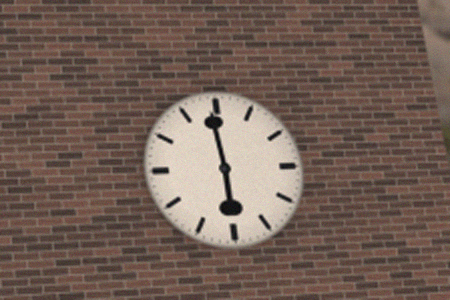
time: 5:59
